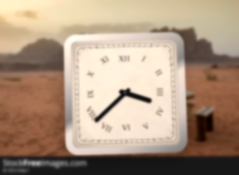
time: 3:38
